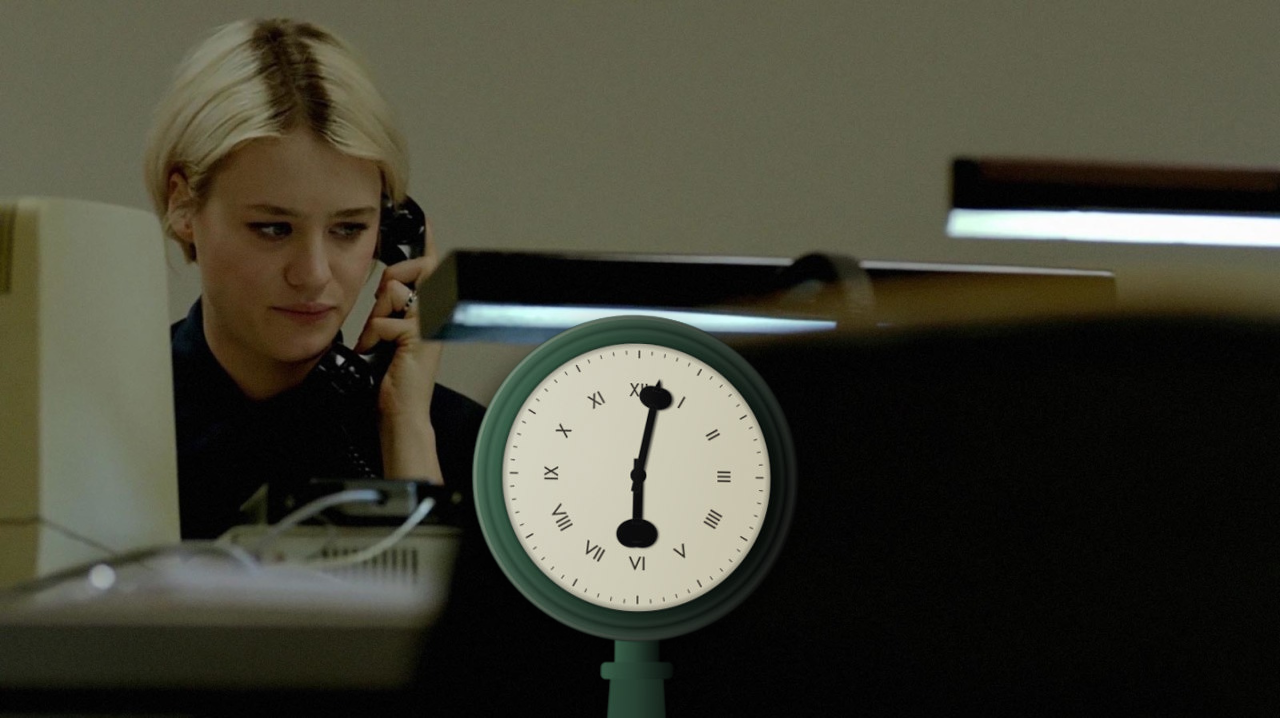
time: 6:02
